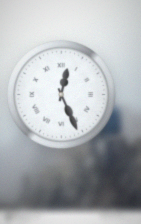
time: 12:26
